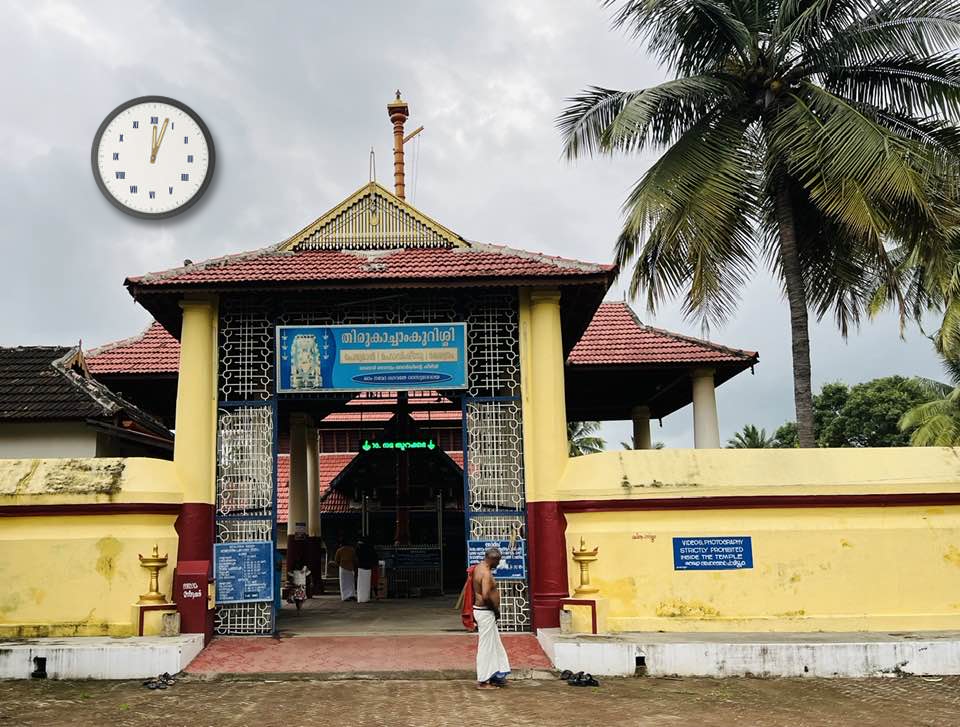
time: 12:03
